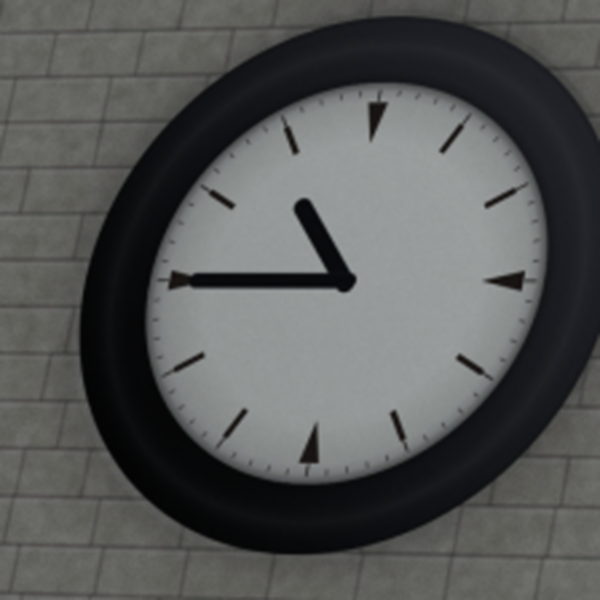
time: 10:45
